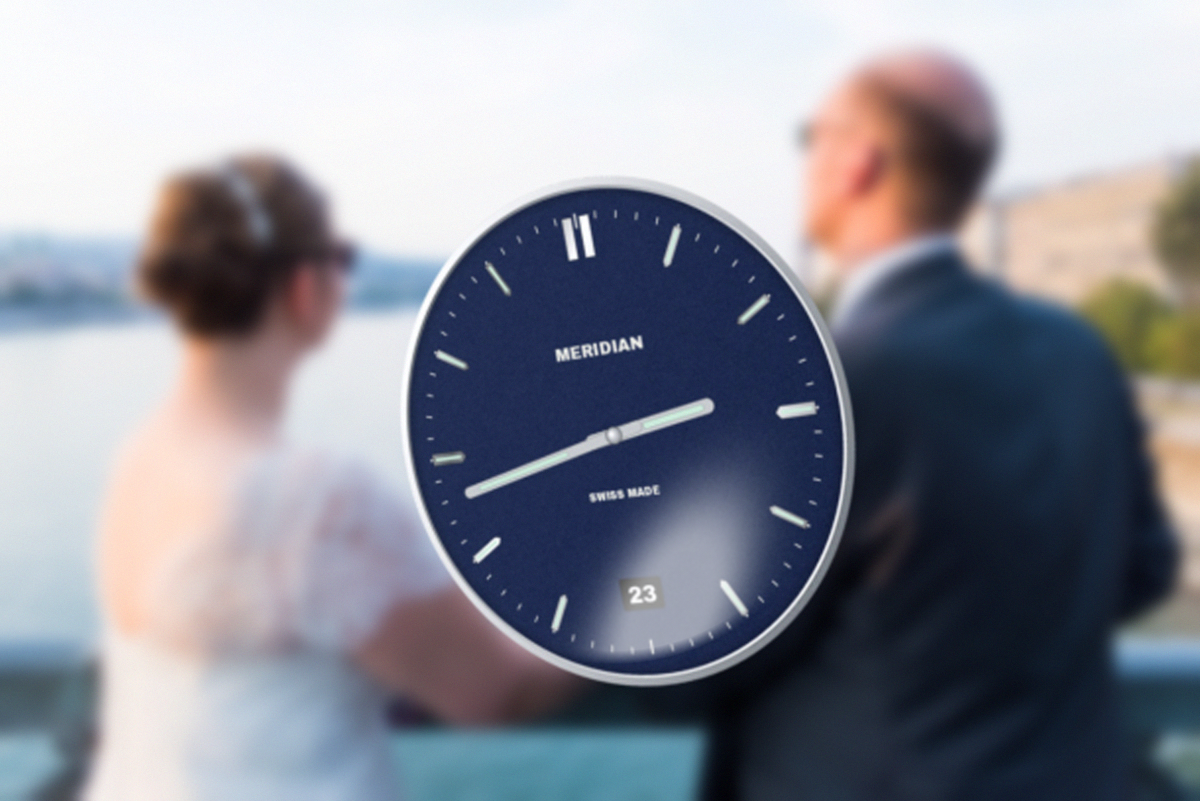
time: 2:43
